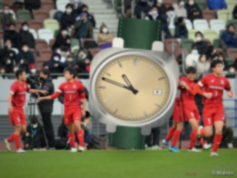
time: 10:48
